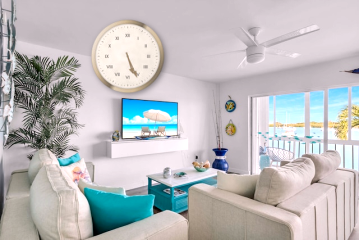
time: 5:26
